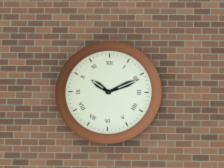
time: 10:11
